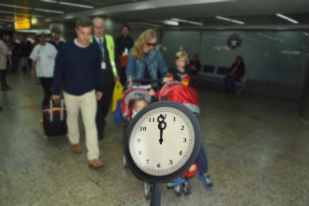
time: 11:59
